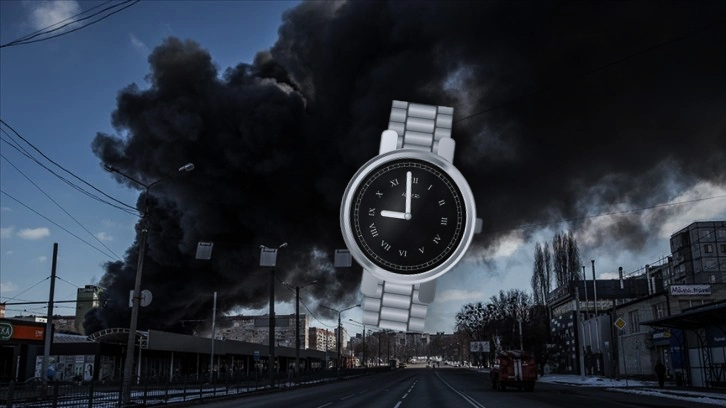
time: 8:59
